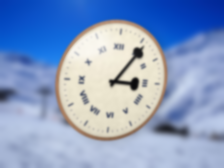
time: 3:06
